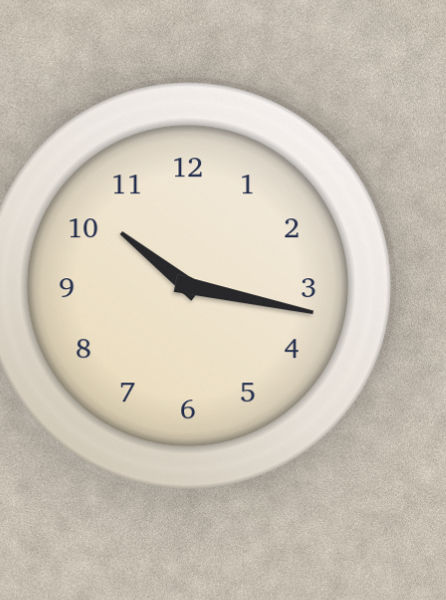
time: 10:17
